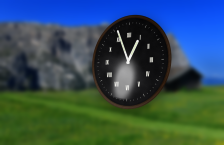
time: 12:56
